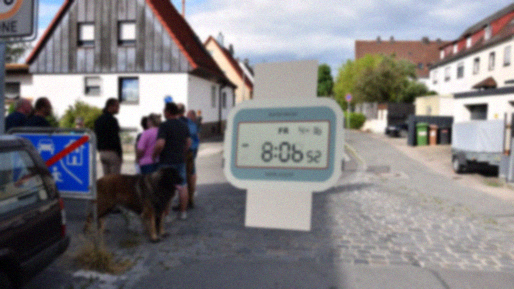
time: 8:06
